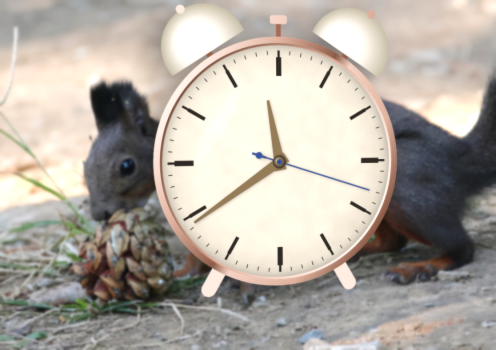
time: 11:39:18
